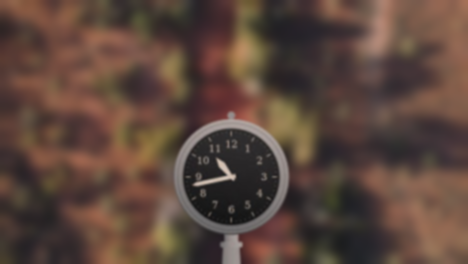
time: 10:43
